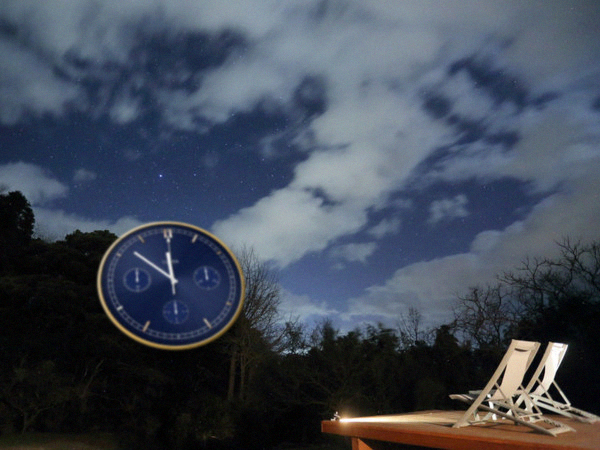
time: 11:52
